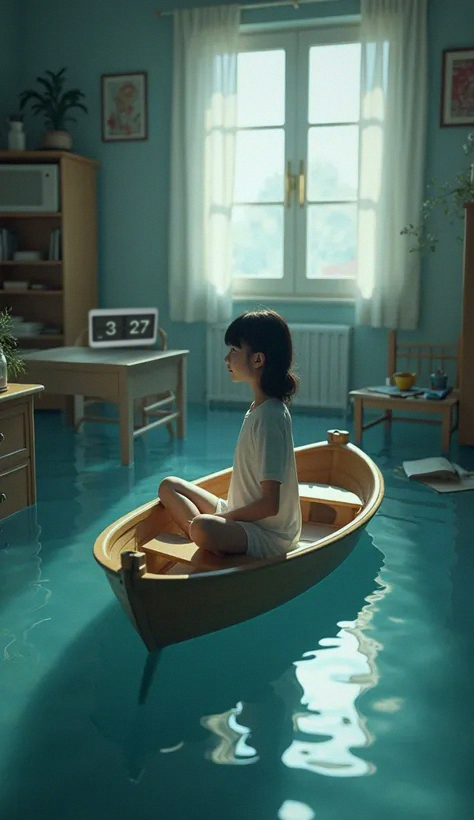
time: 3:27
